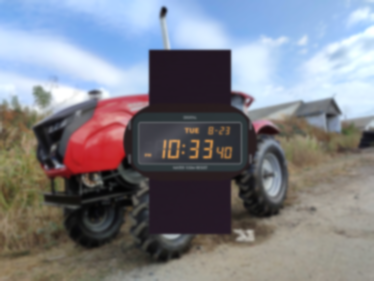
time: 10:33:40
